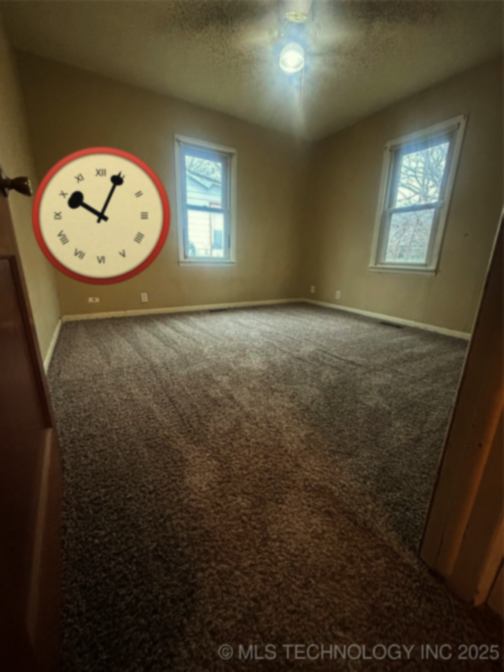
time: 10:04
